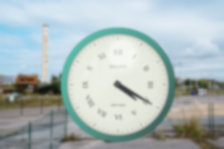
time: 4:20
